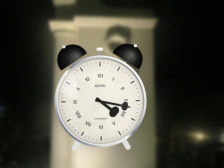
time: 4:17
